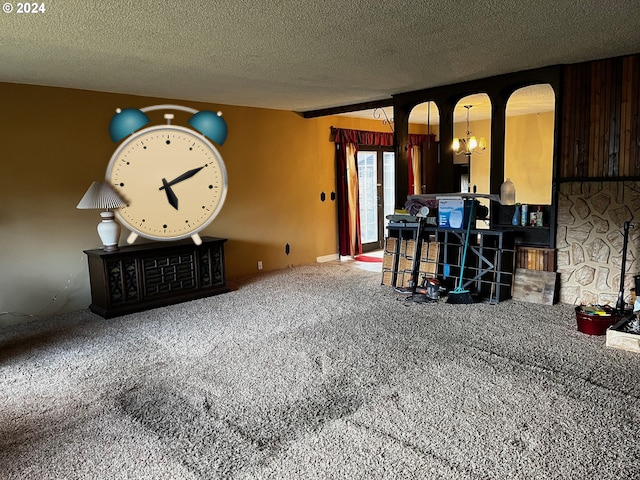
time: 5:10
